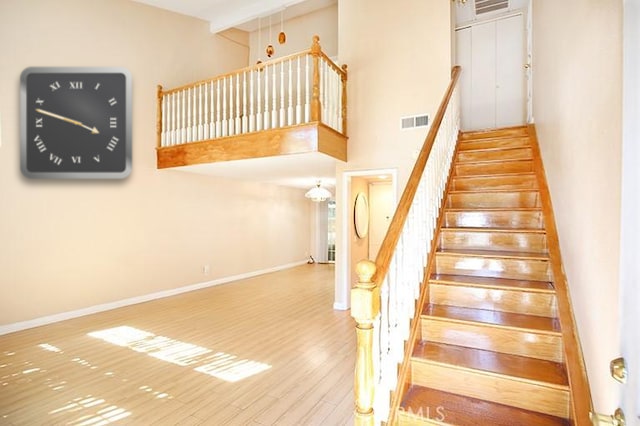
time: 3:48
